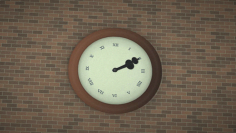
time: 2:10
